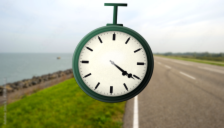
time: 4:21
